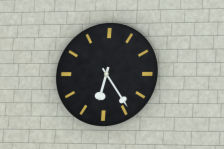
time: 6:24
